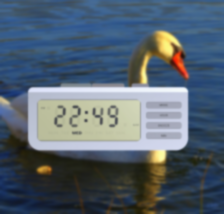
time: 22:49
